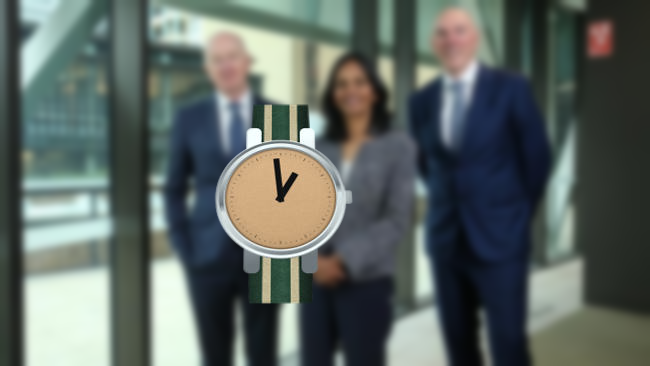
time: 12:59
